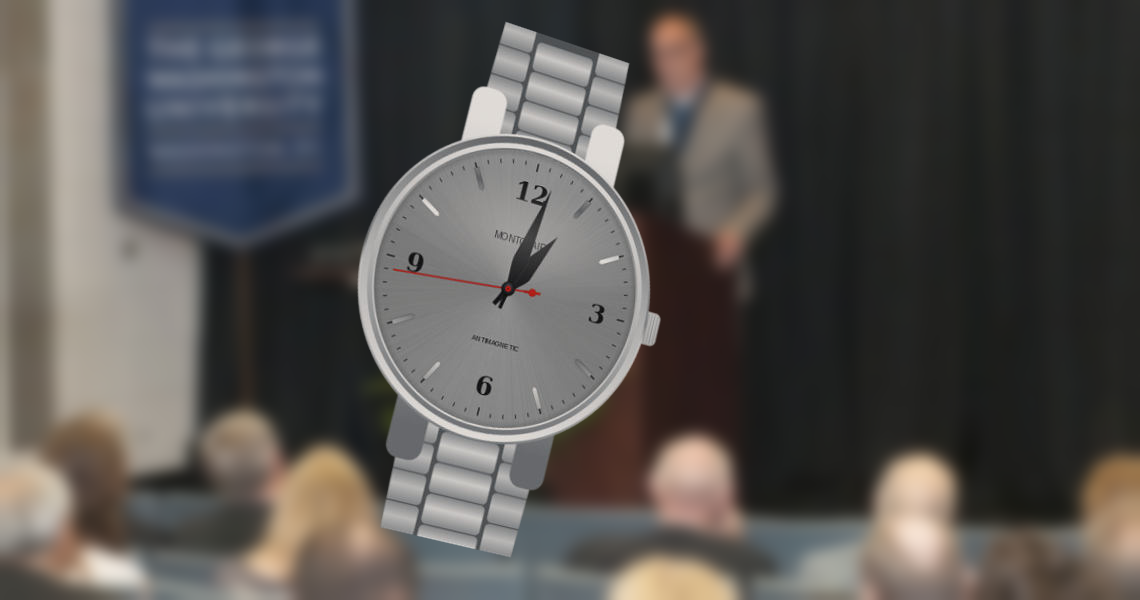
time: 1:01:44
